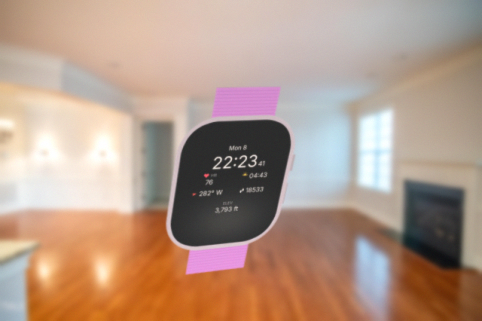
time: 22:23
